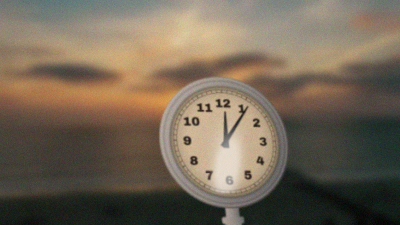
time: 12:06
